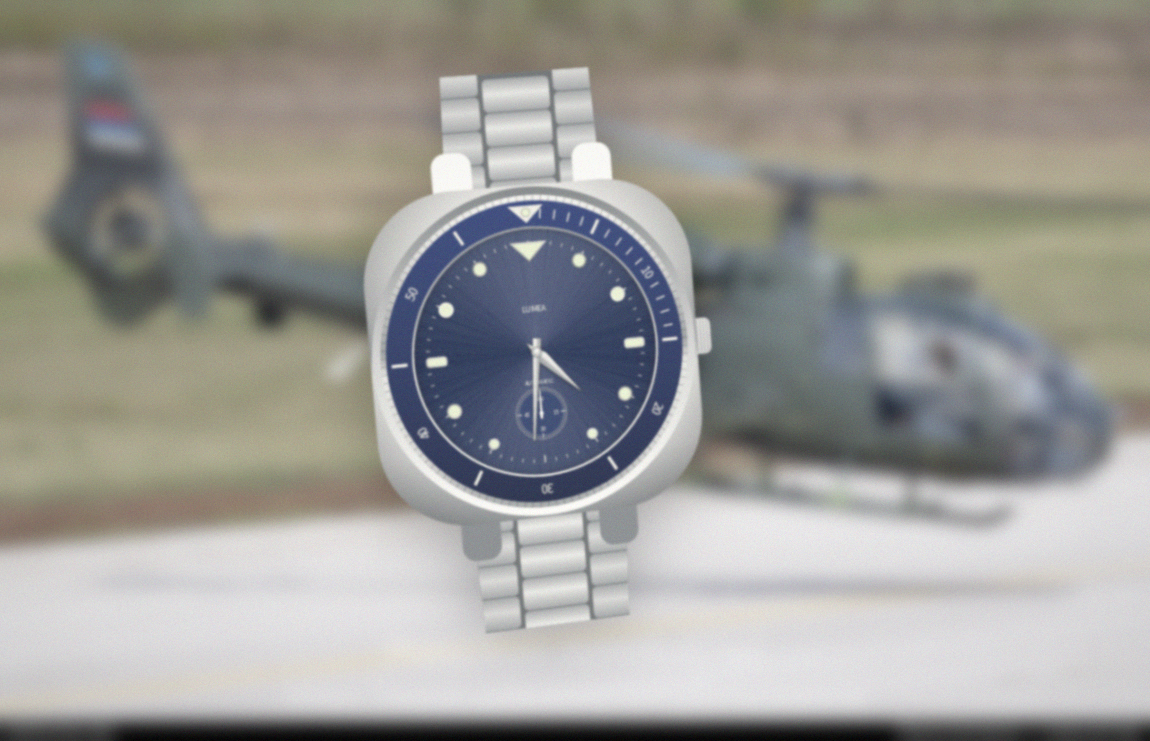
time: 4:31
